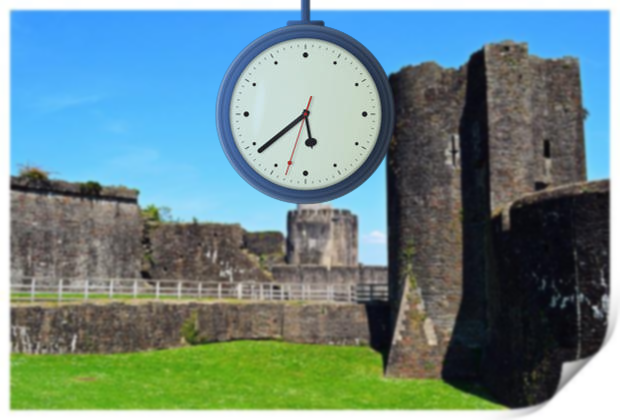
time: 5:38:33
